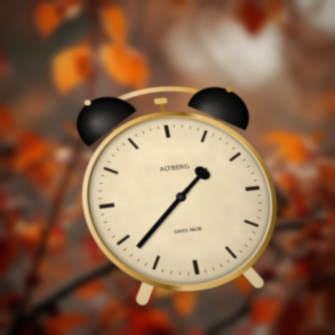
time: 1:38
